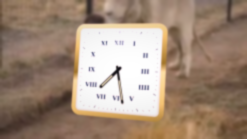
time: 7:28
